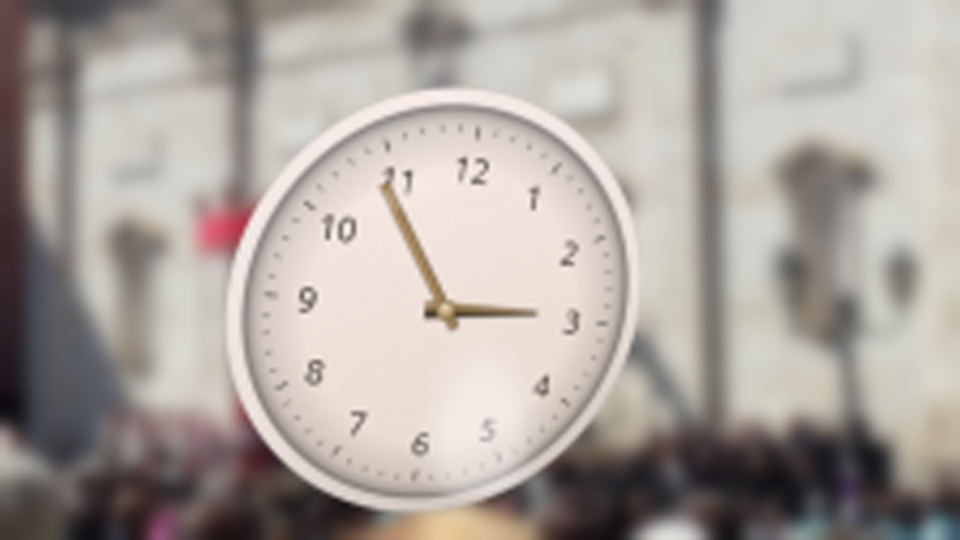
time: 2:54
